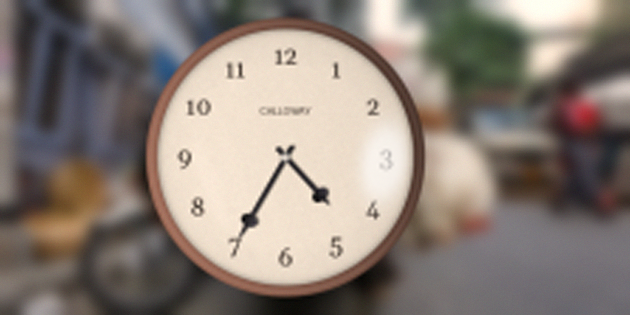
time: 4:35
